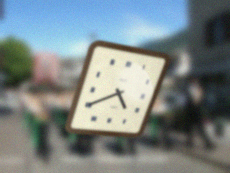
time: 4:40
